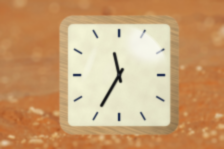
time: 11:35
